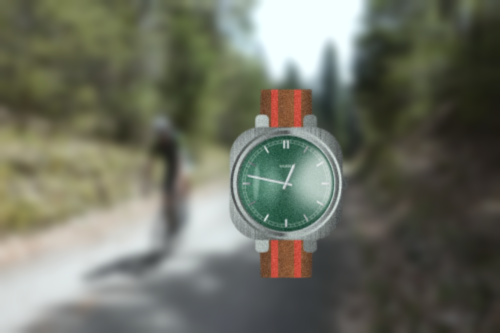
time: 12:47
